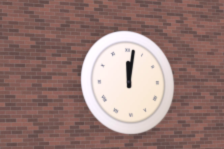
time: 12:02
